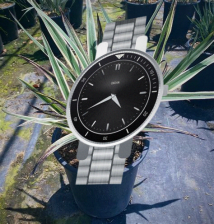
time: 4:41
